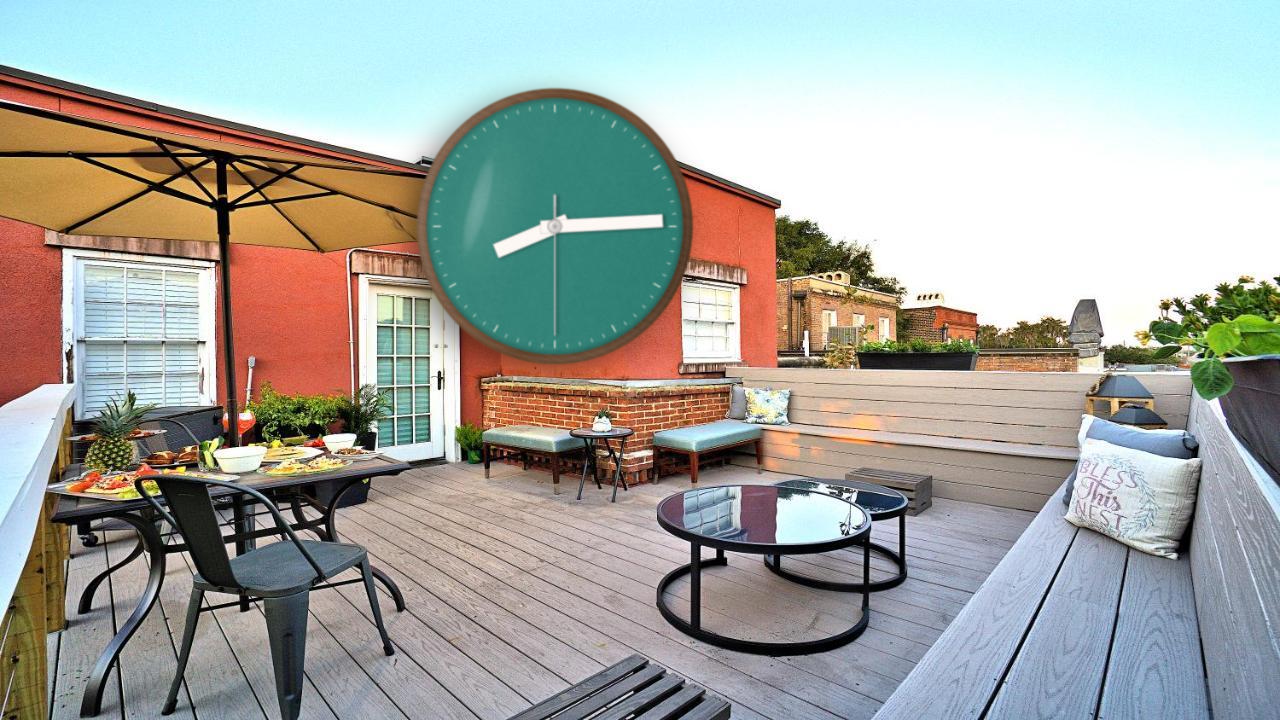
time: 8:14:30
